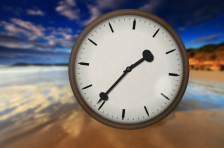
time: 1:36
